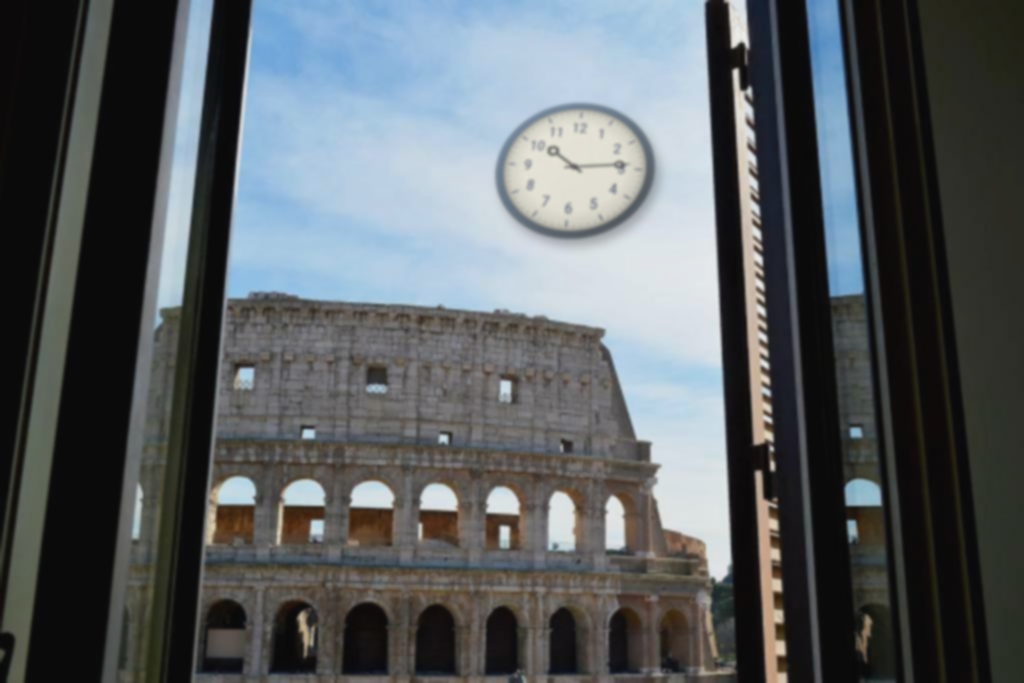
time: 10:14
